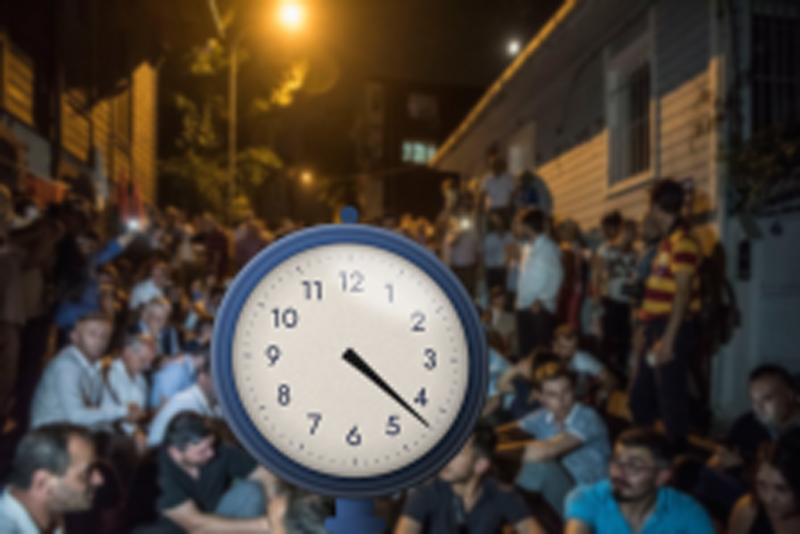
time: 4:22
